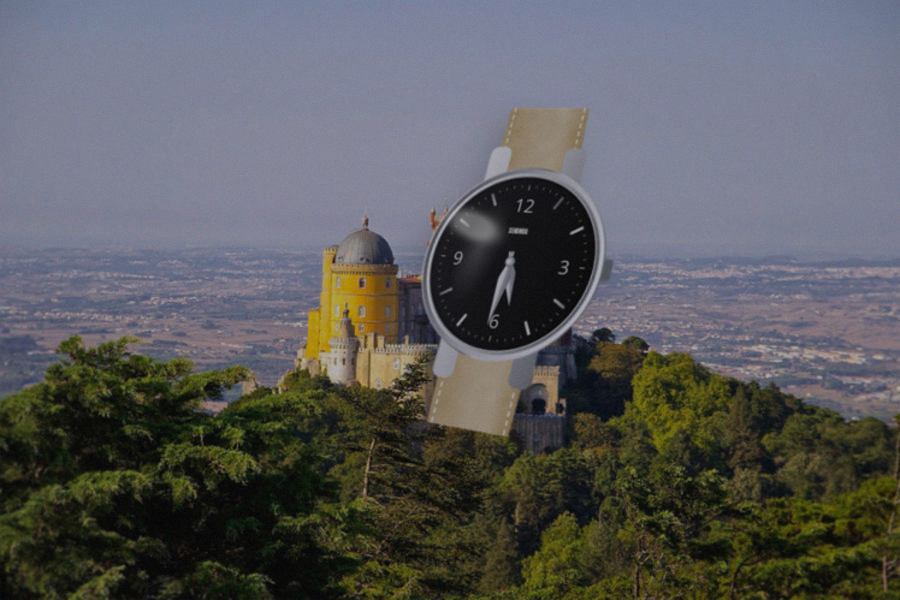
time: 5:31
